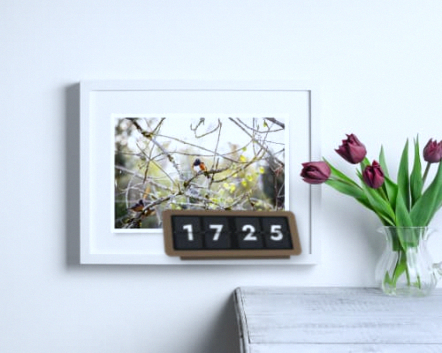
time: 17:25
